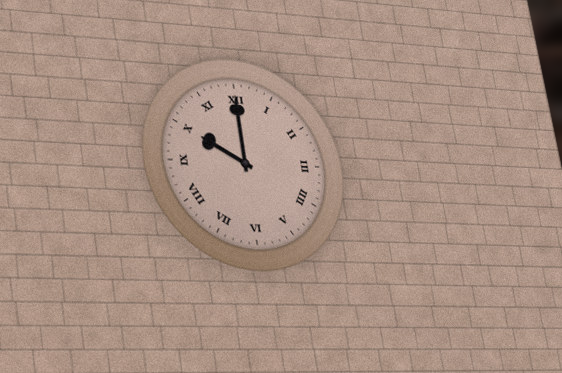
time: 10:00
